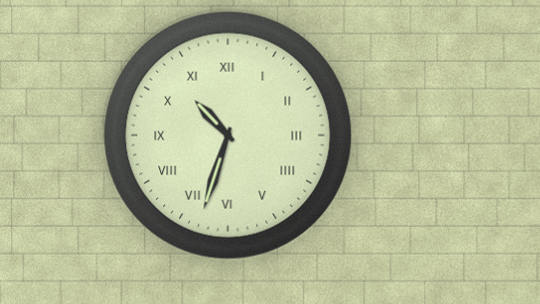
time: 10:33
